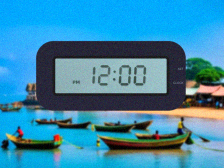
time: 12:00
